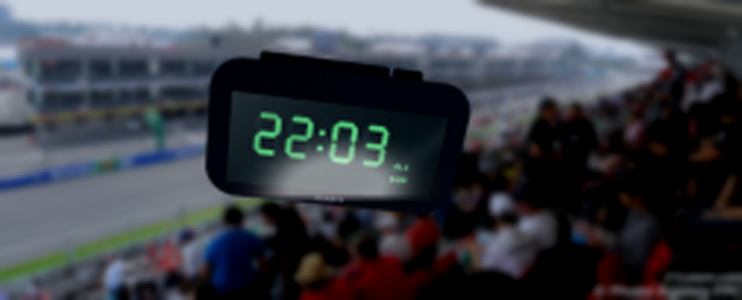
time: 22:03
